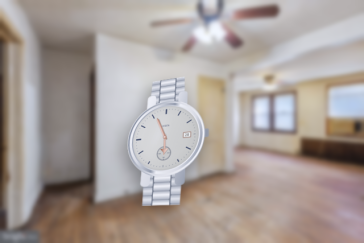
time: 5:56
